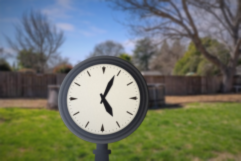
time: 5:04
